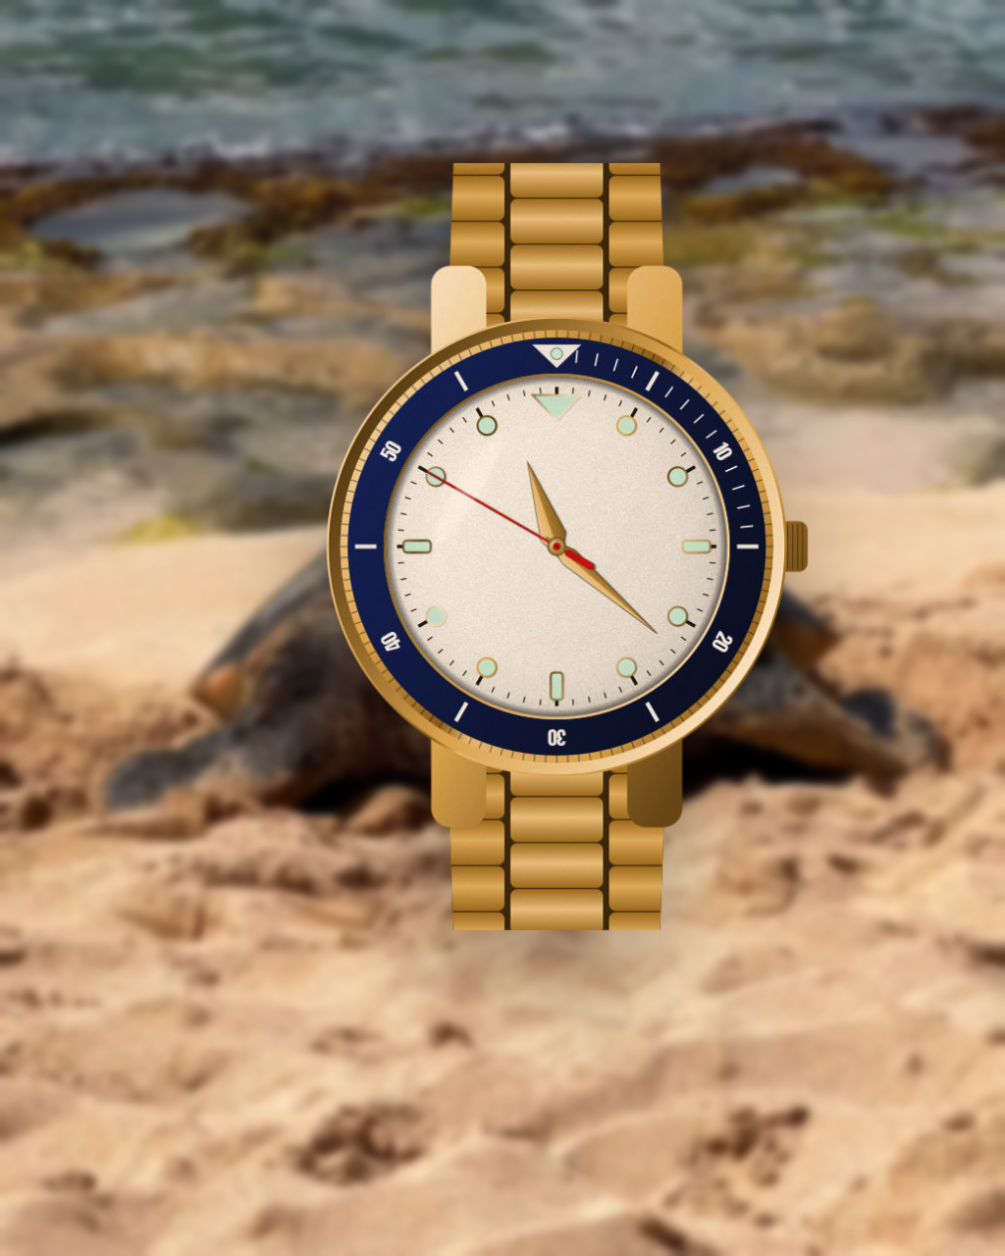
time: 11:21:50
